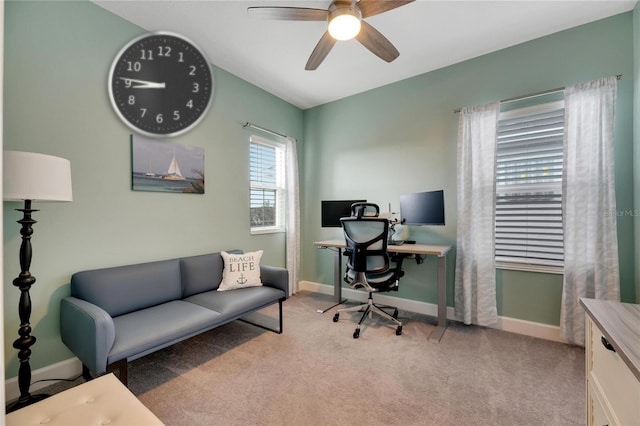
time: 8:46
